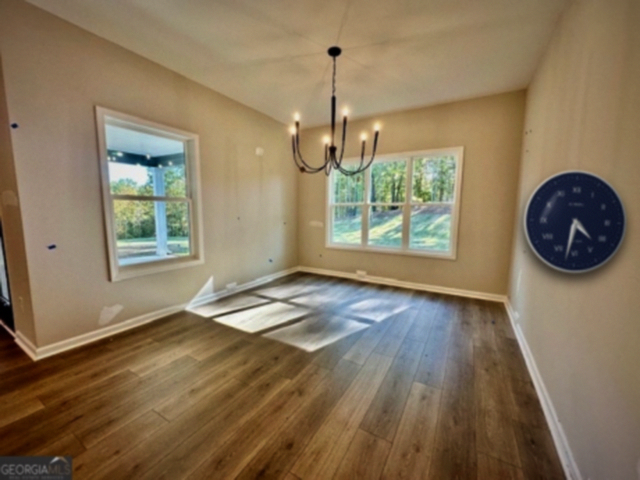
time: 4:32
